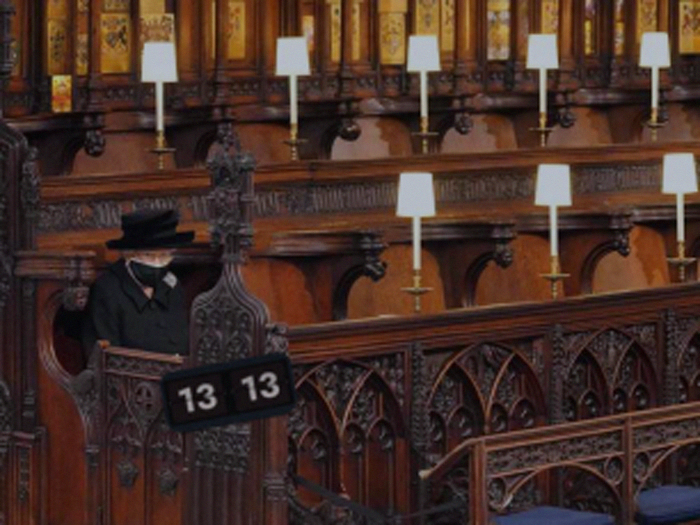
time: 13:13
